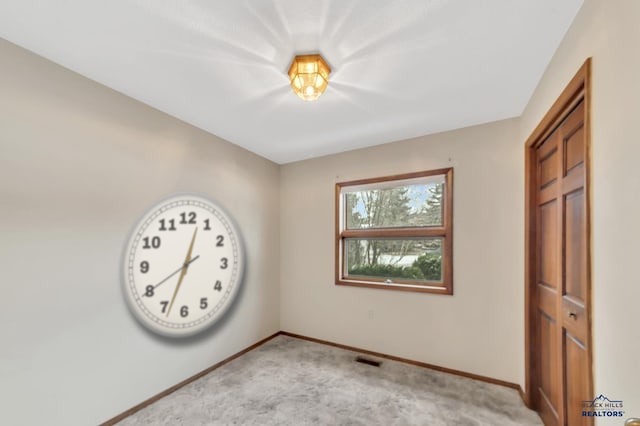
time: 12:33:40
